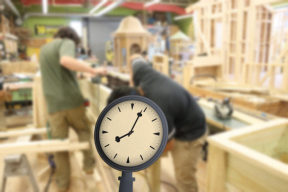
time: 8:04
